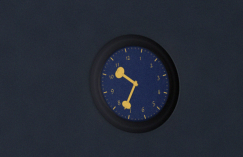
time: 10:37
